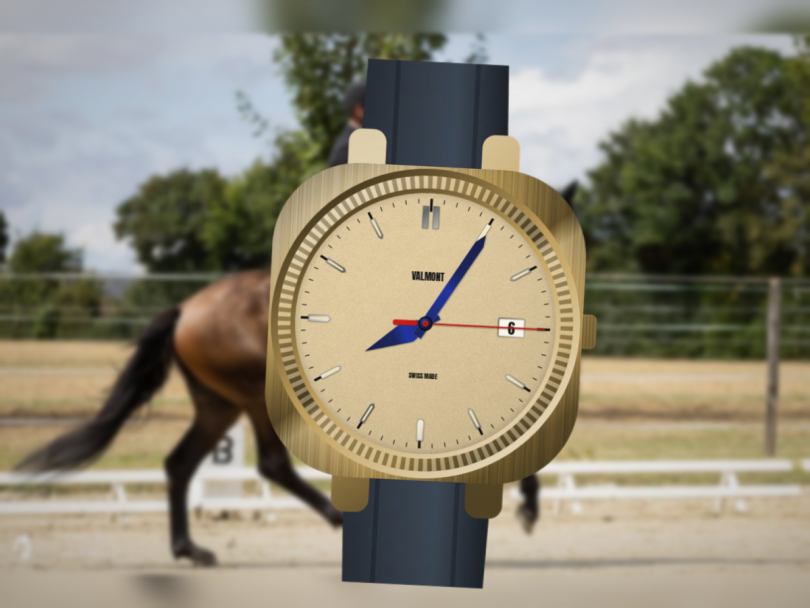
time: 8:05:15
